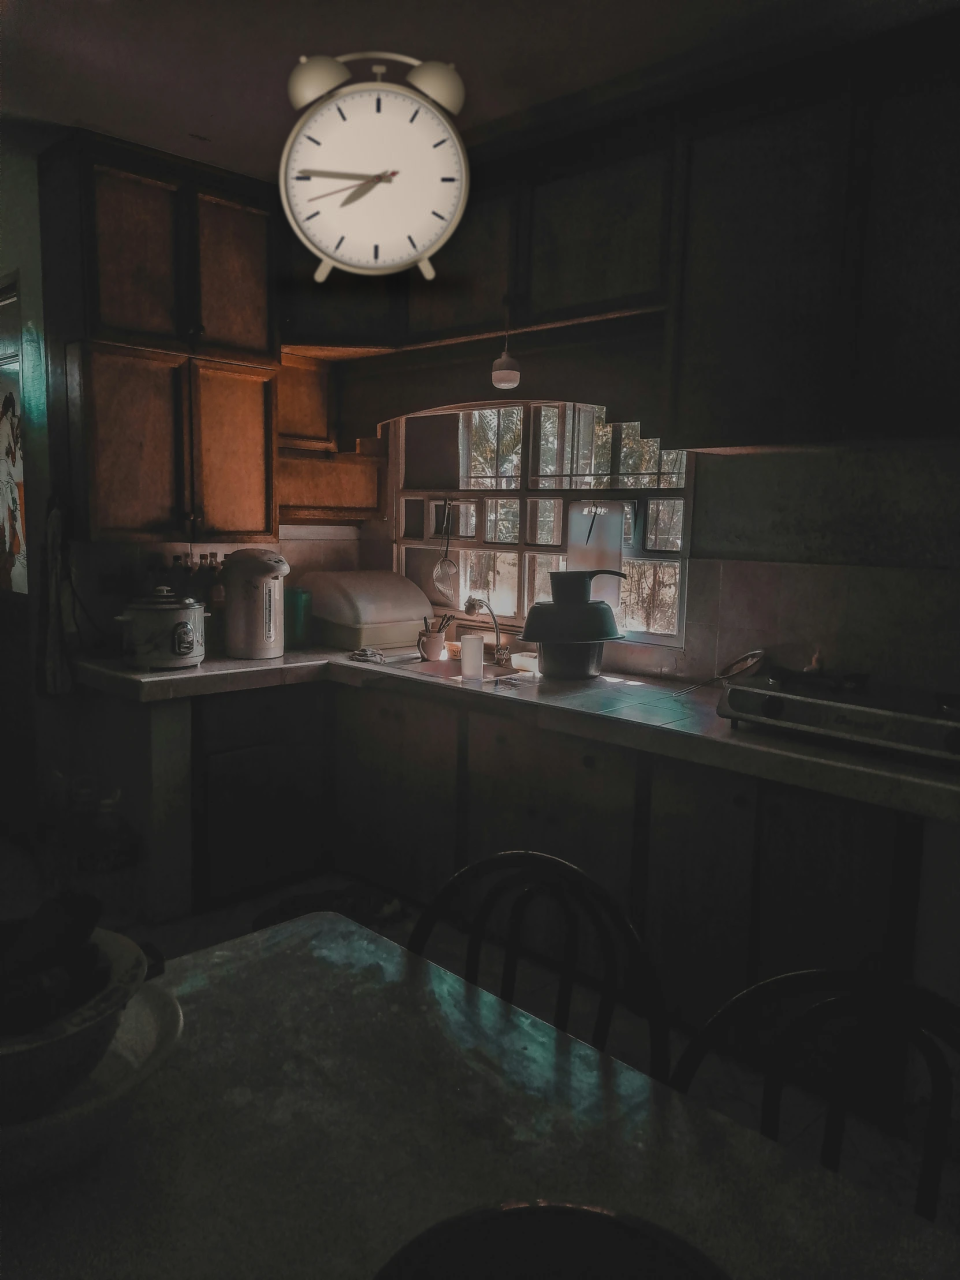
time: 7:45:42
